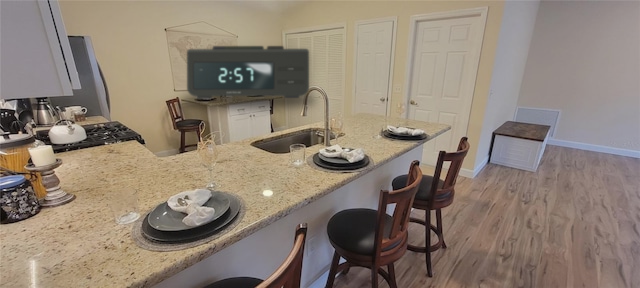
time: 2:57
